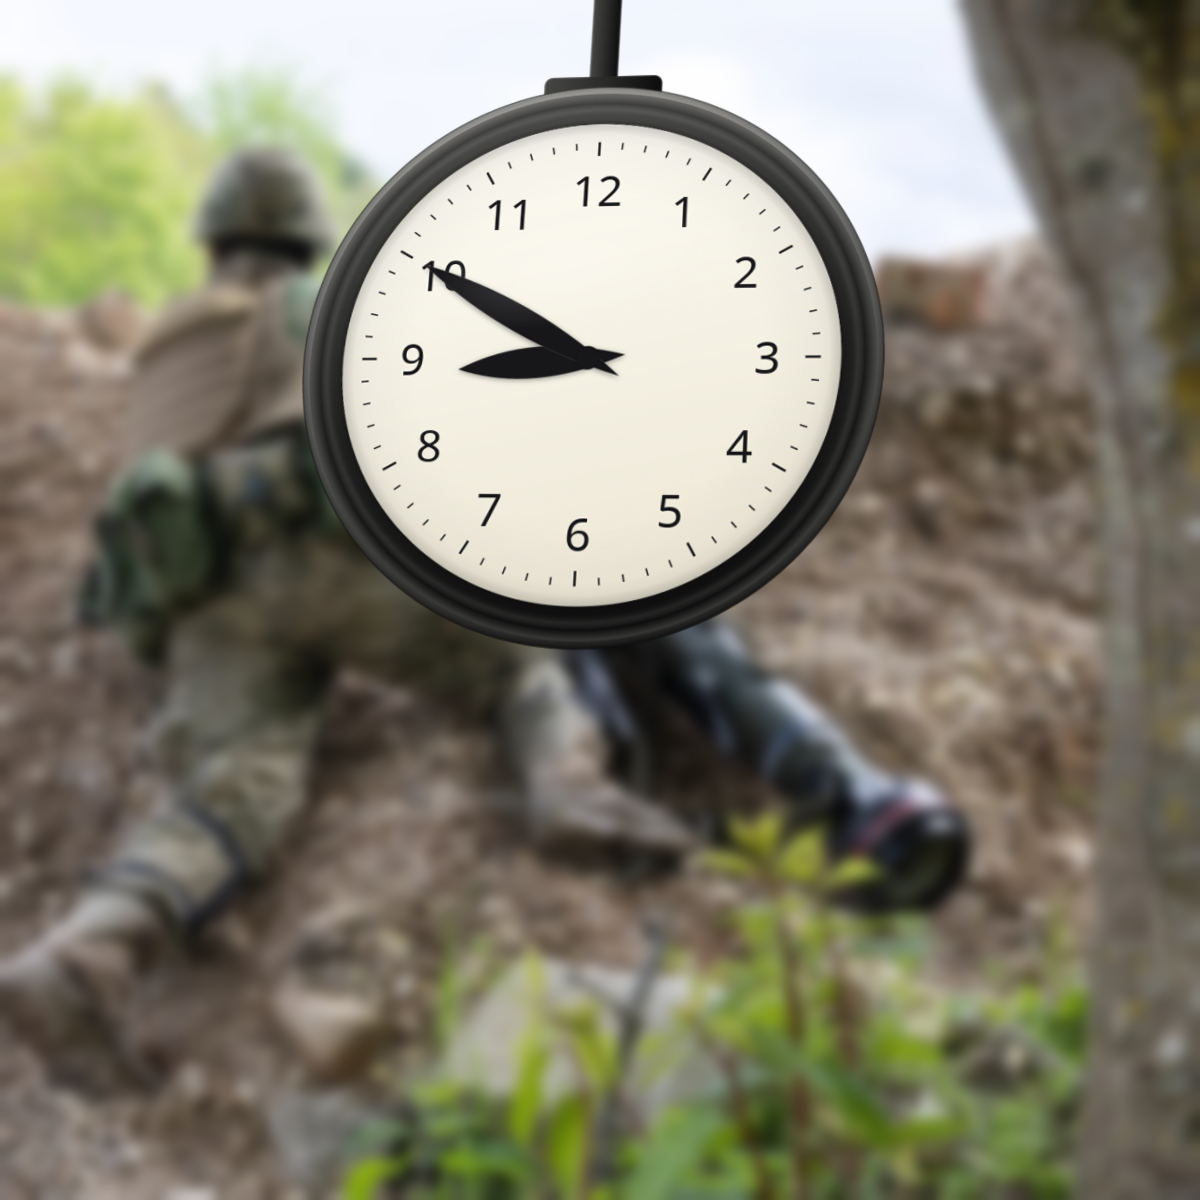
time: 8:50
